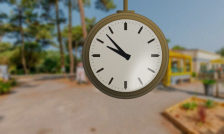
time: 9:53
